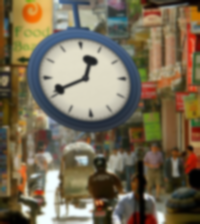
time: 12:41
